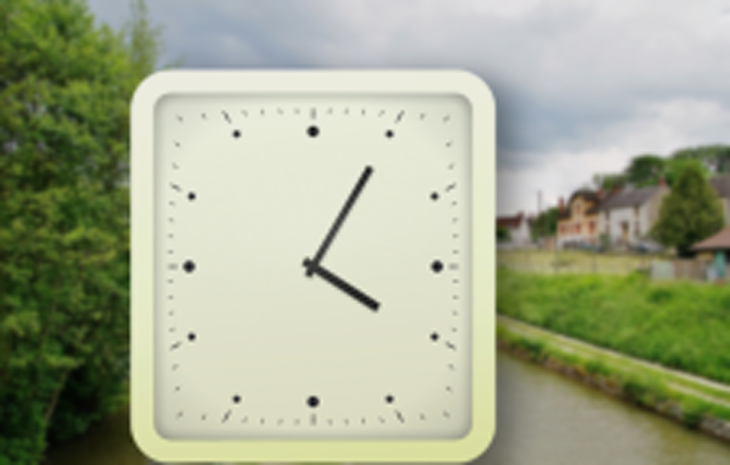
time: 4:05
